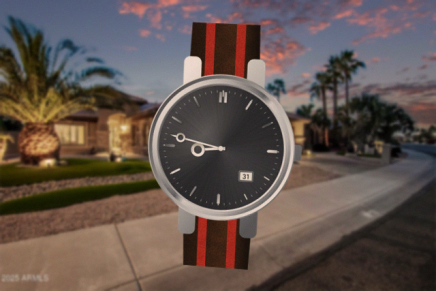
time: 8:47
